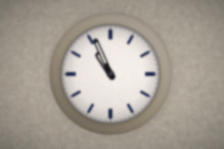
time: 10:56
